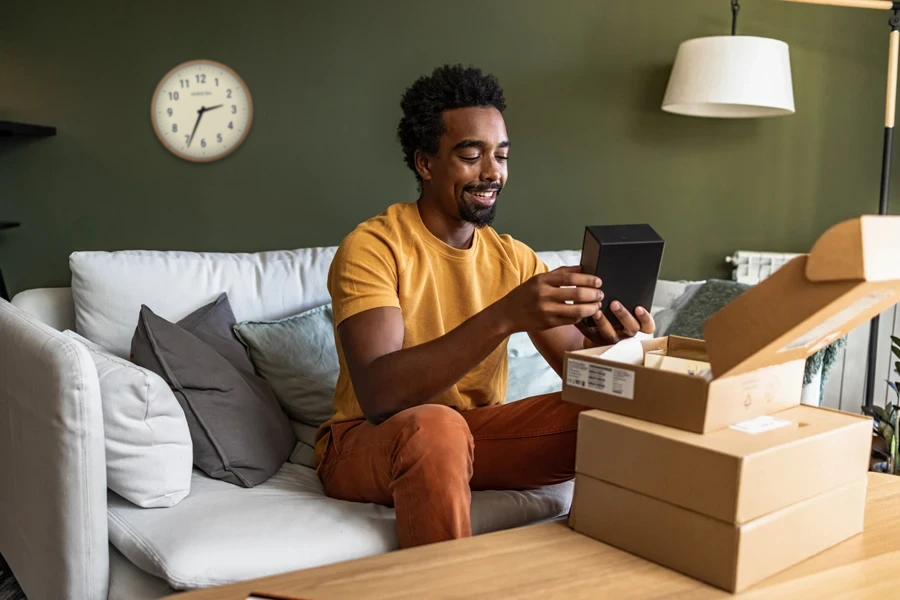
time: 2:34
